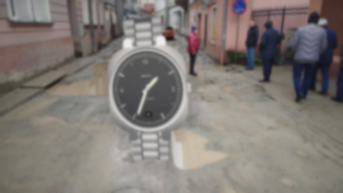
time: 1:34
